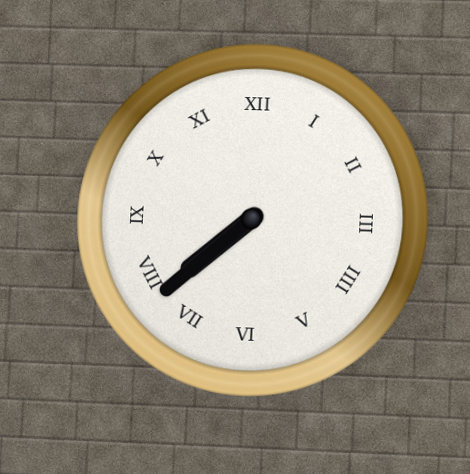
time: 7:38
